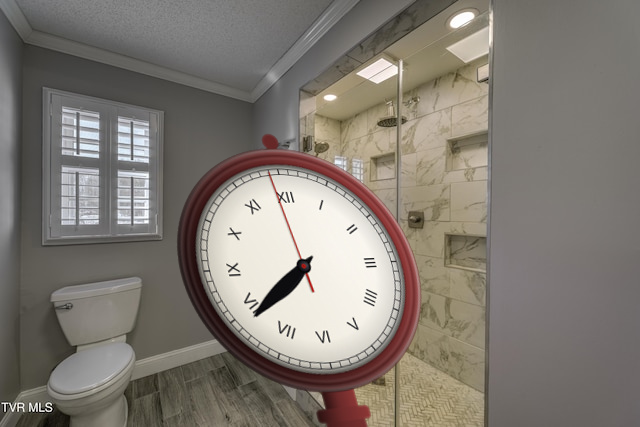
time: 7:38:59
